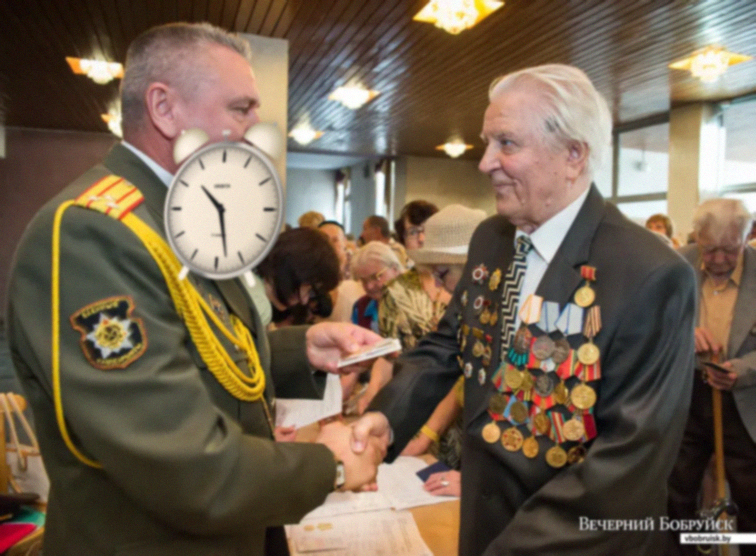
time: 10:28
